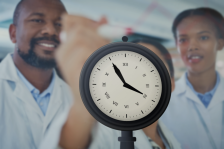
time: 3:55
